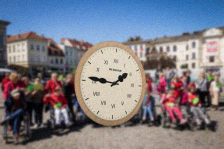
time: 1:46
